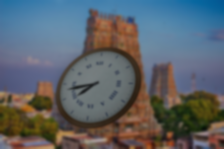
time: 7:43
